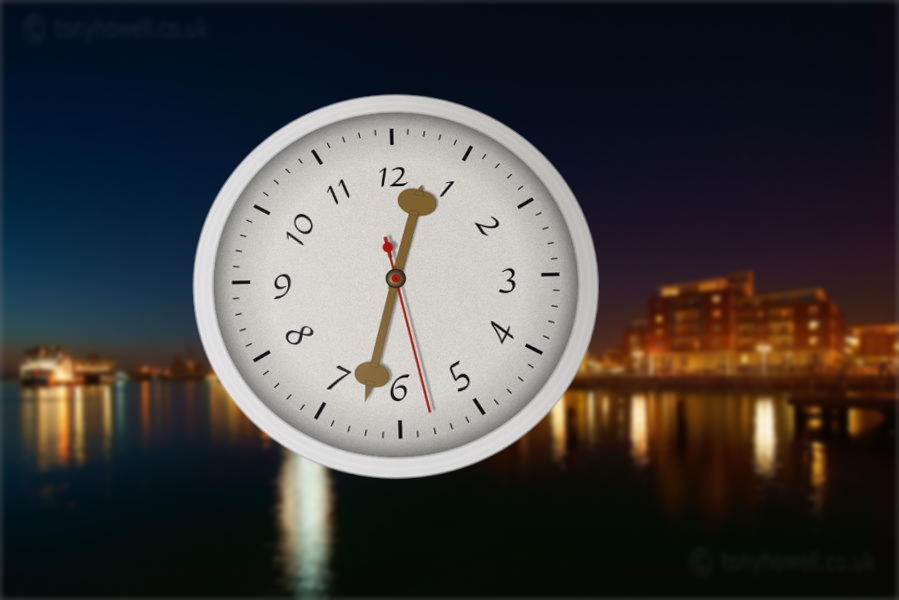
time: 12:32:28
